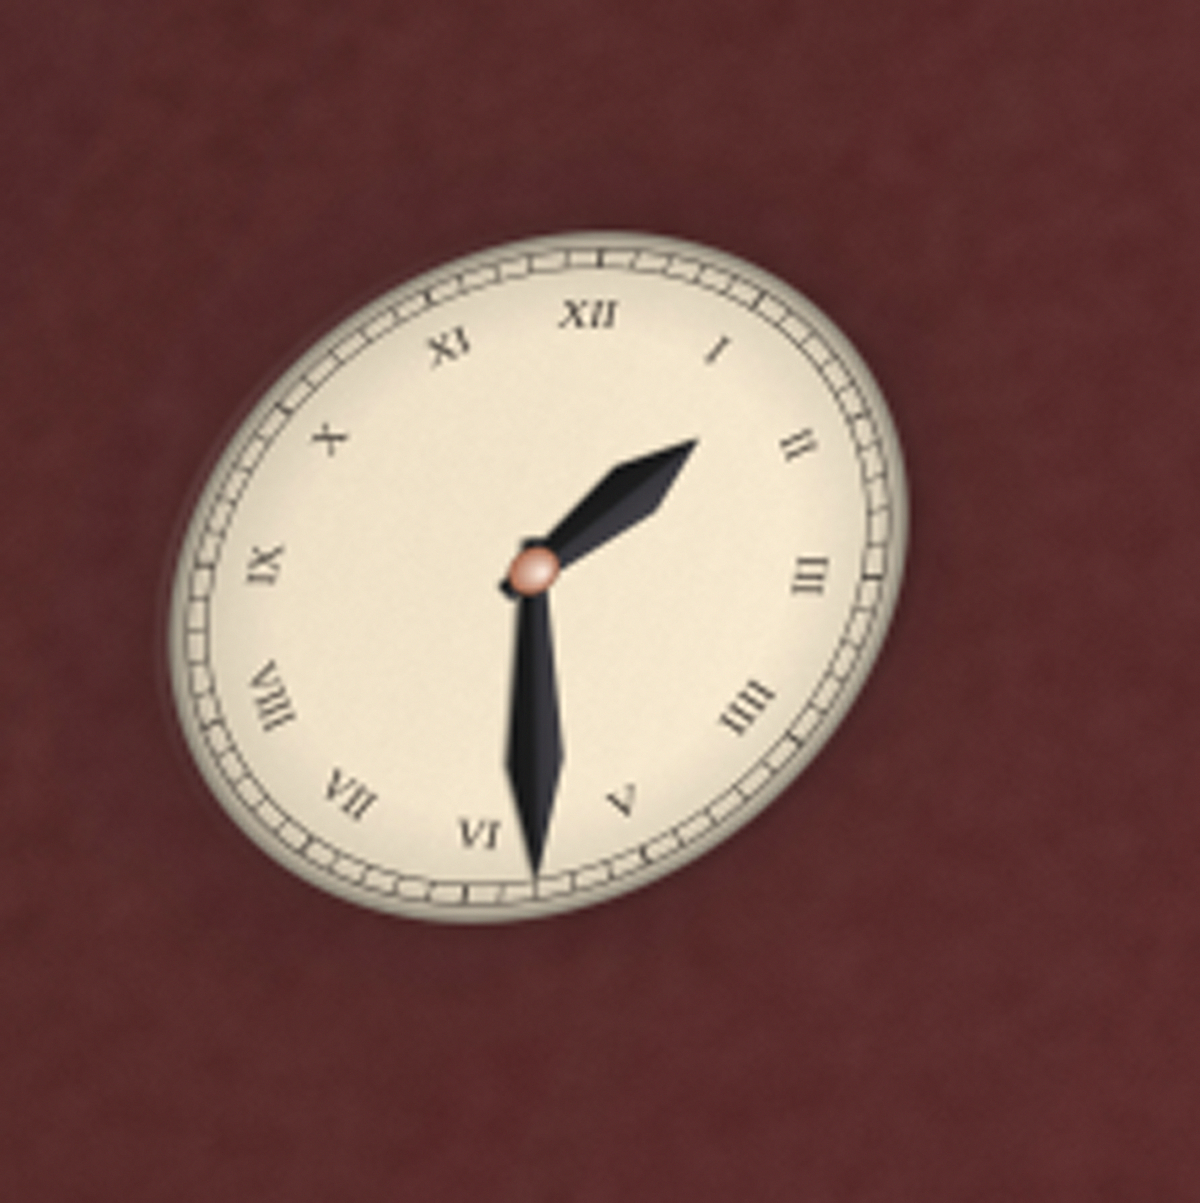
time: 1:28
